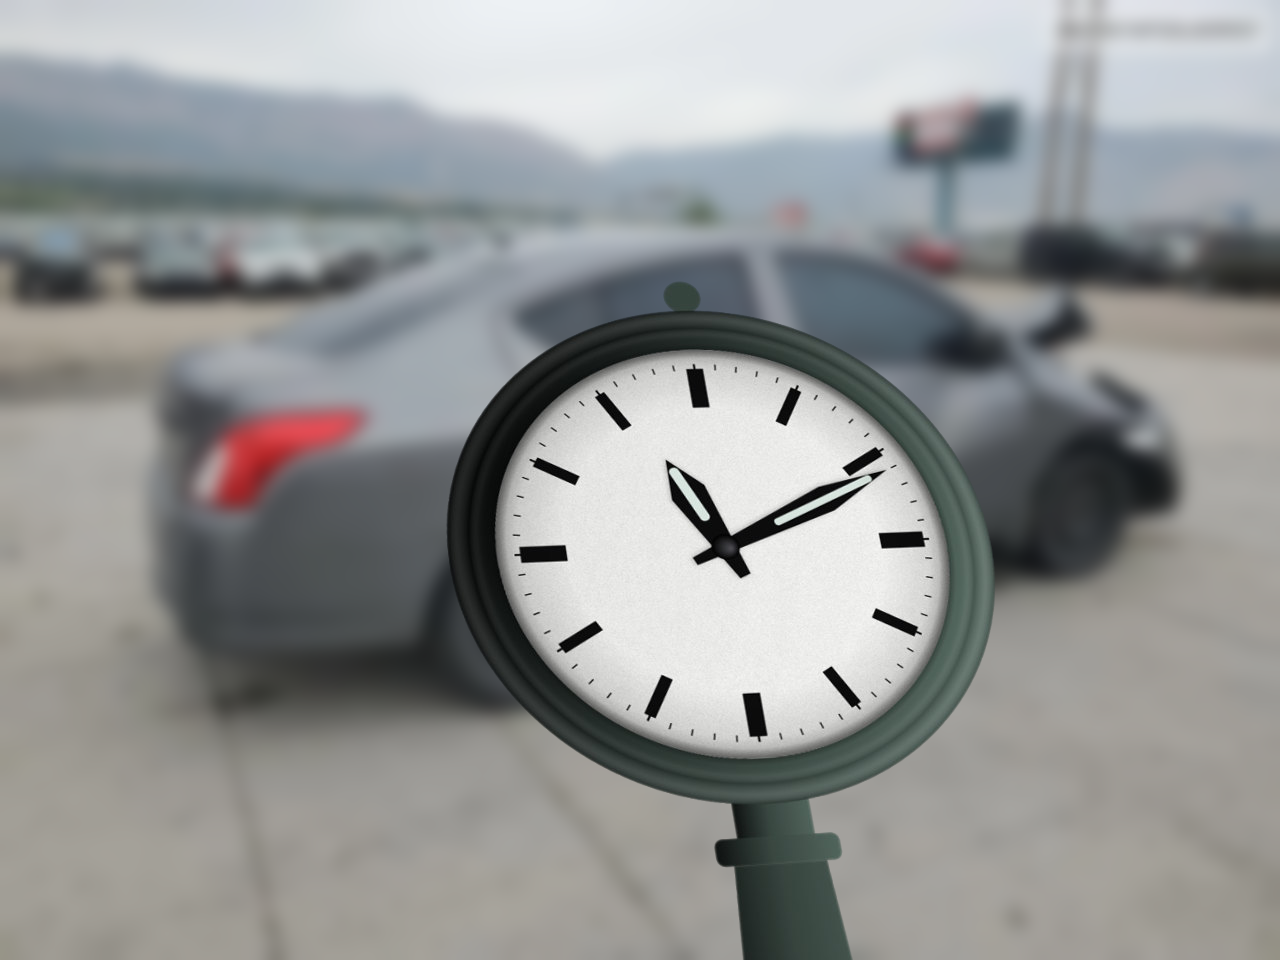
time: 11:11
